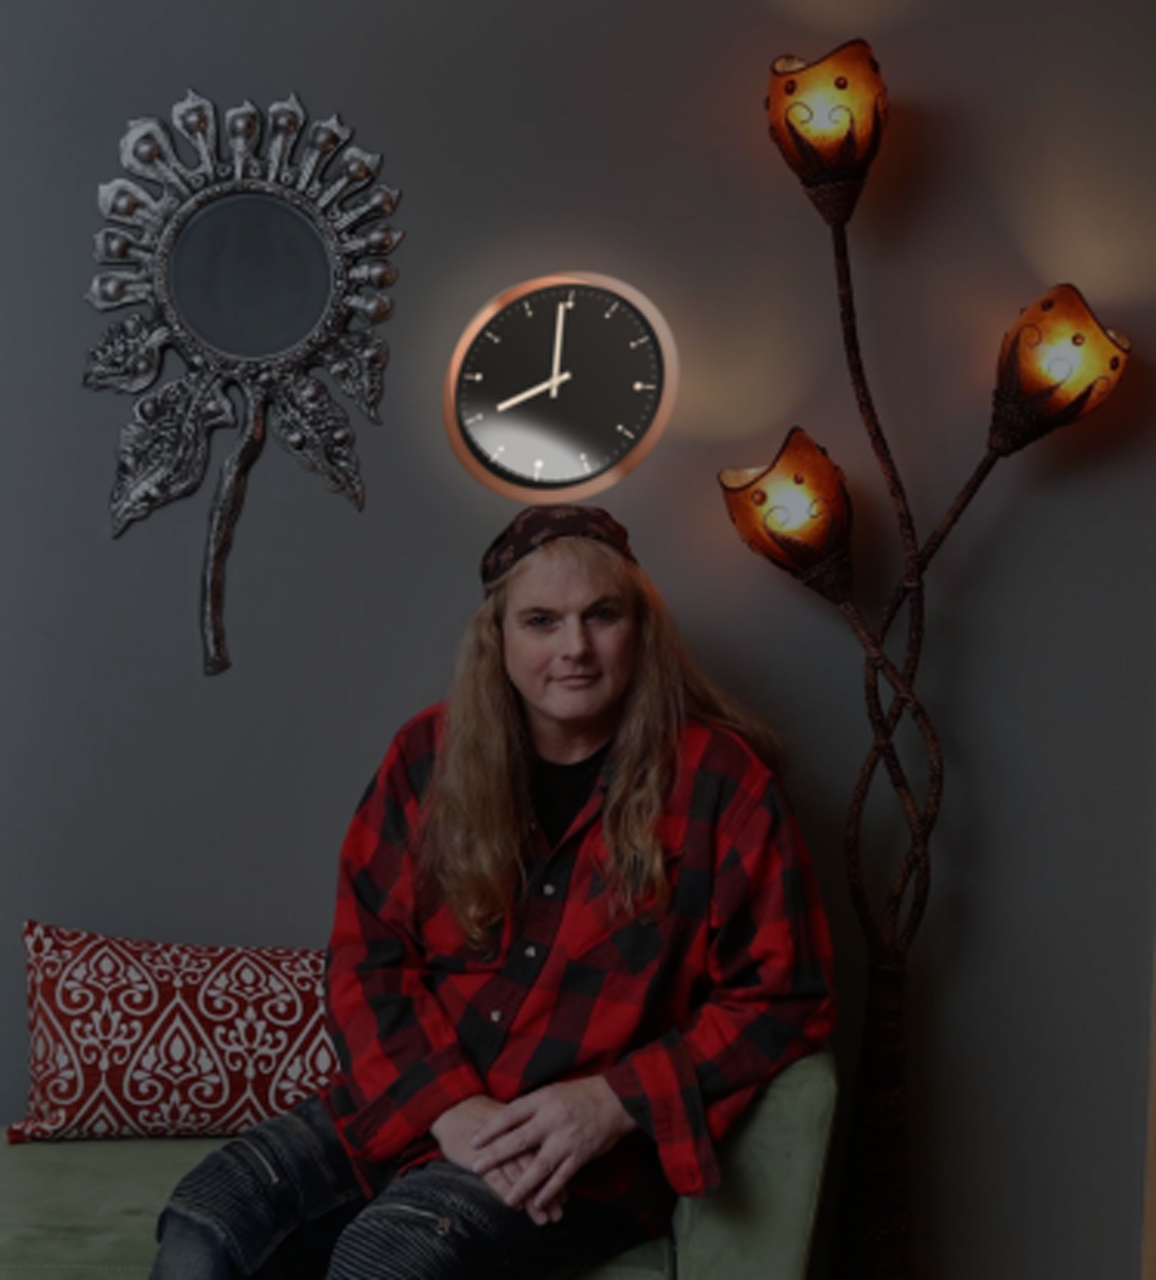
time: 7:59
